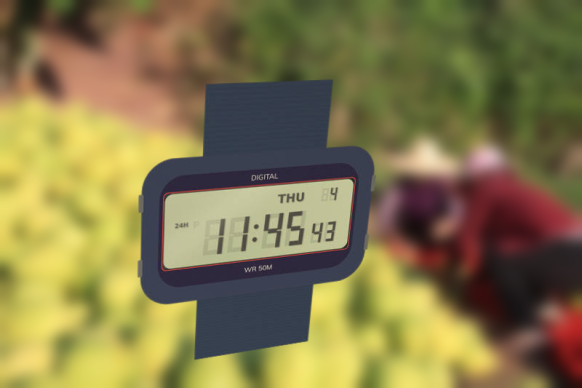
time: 11:45:43
